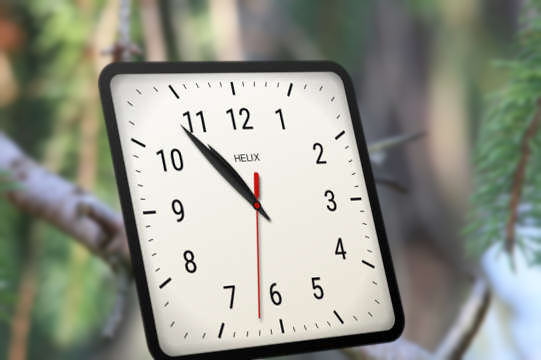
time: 10:53:32
